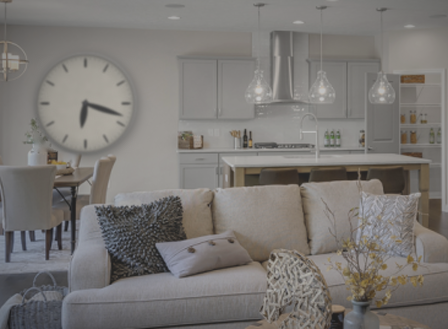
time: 6:18
